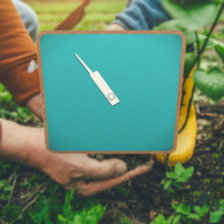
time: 10:54
